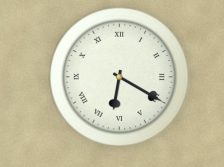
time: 6:20
